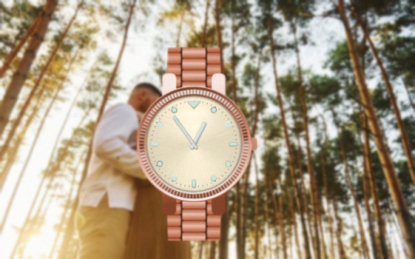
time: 12:54
